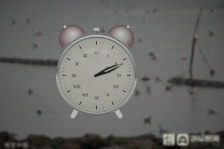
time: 2:11
